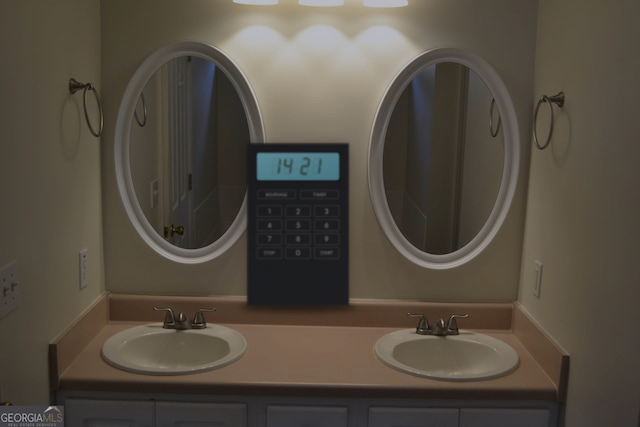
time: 14:21
